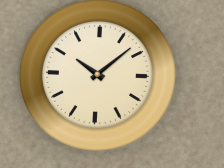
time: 10:08
